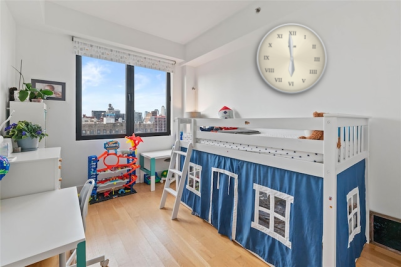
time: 5:59
